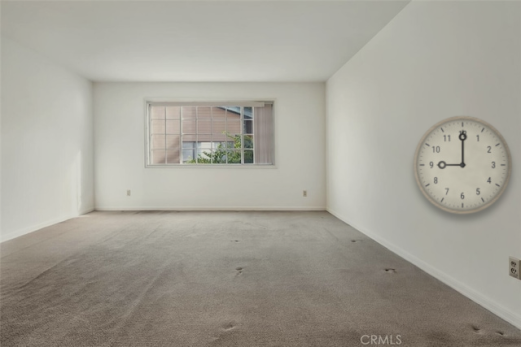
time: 9:00
